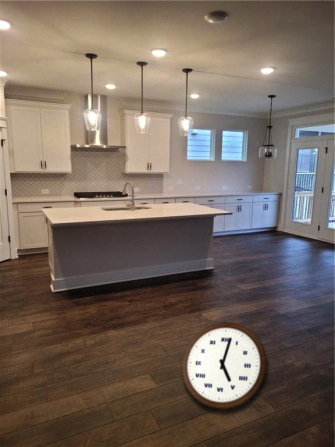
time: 5:02
